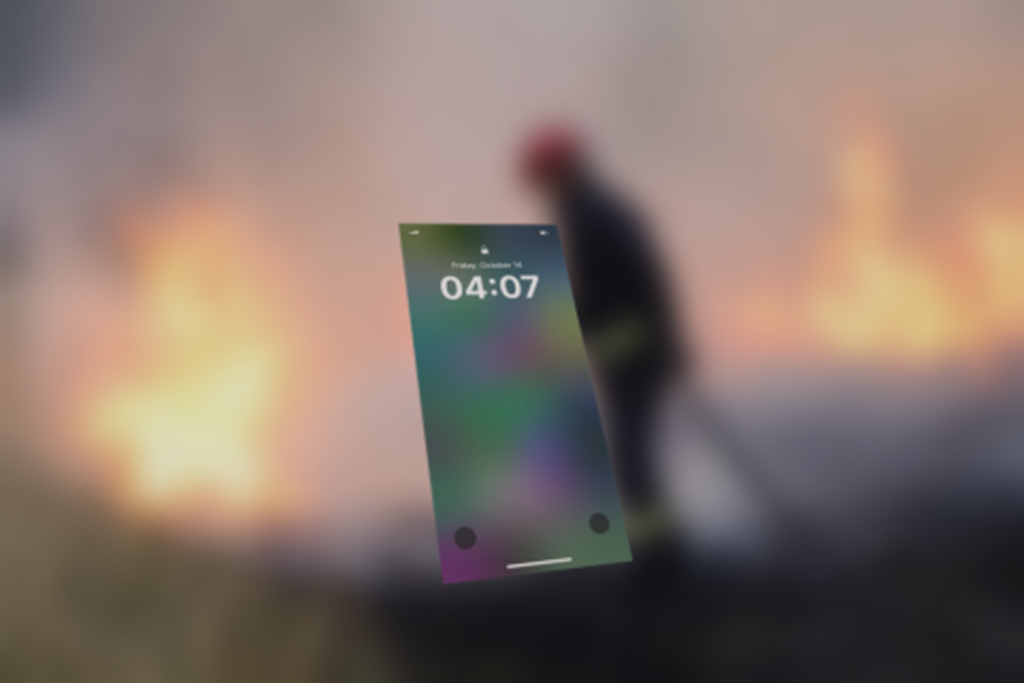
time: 4:07
